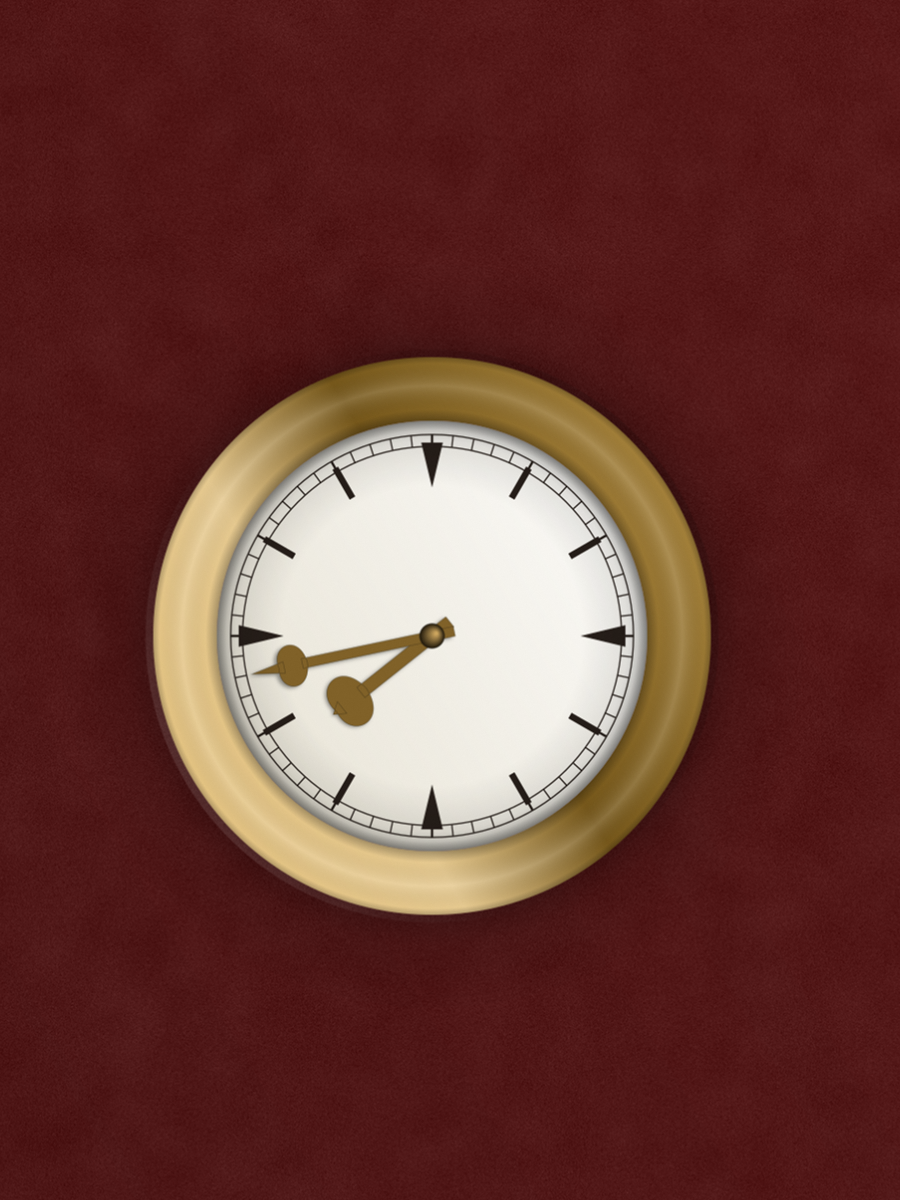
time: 7:43
